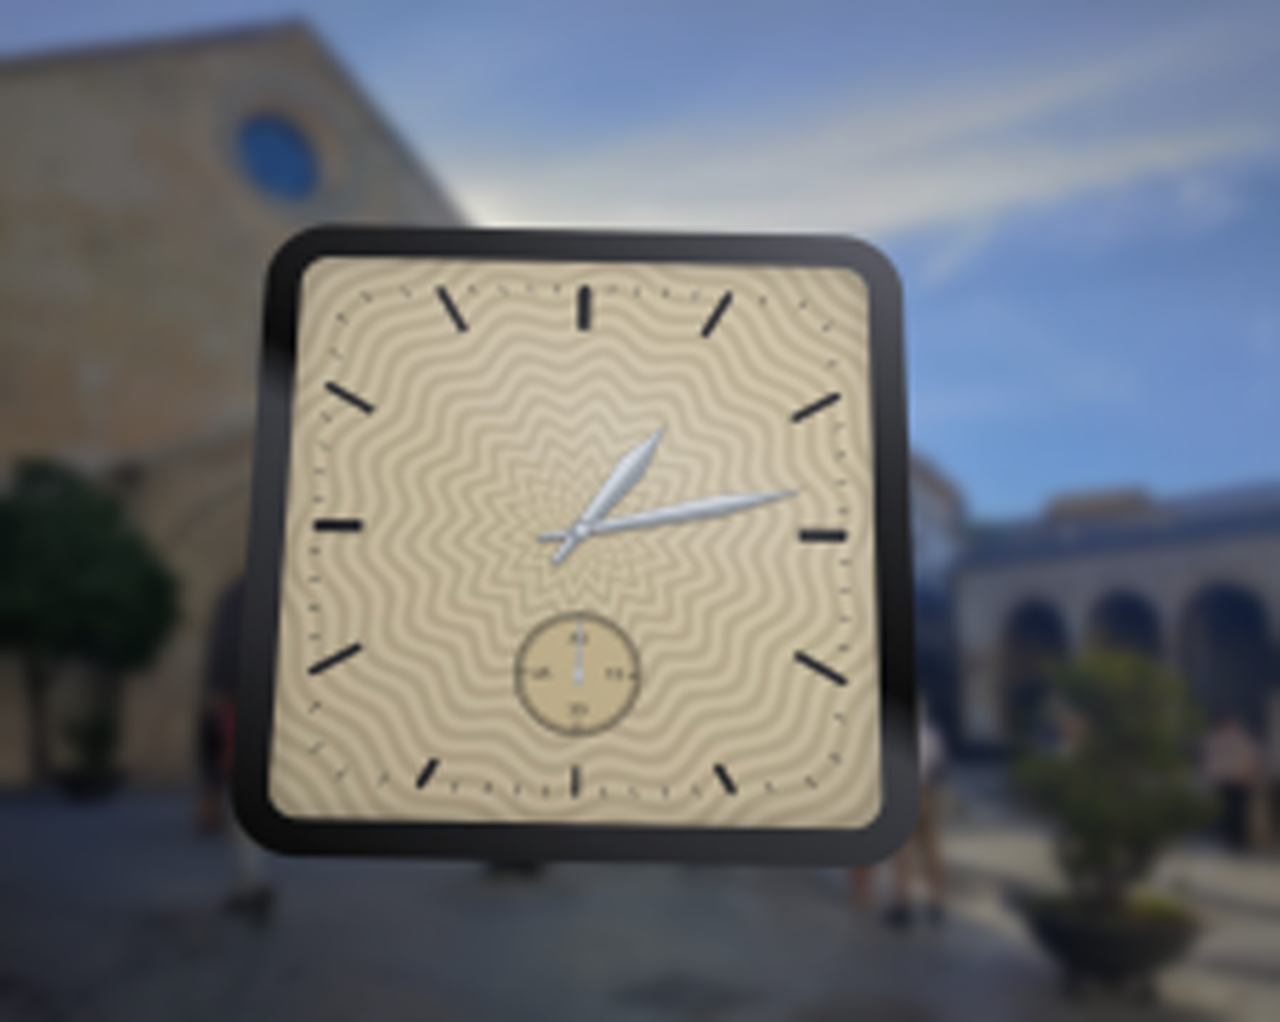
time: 1:13
